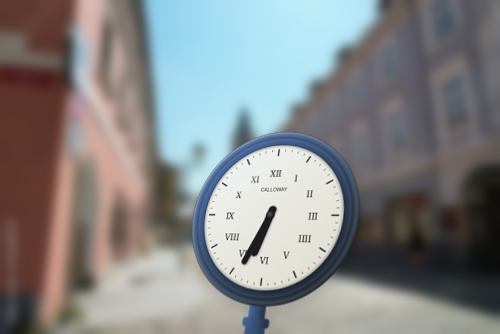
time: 6:34
